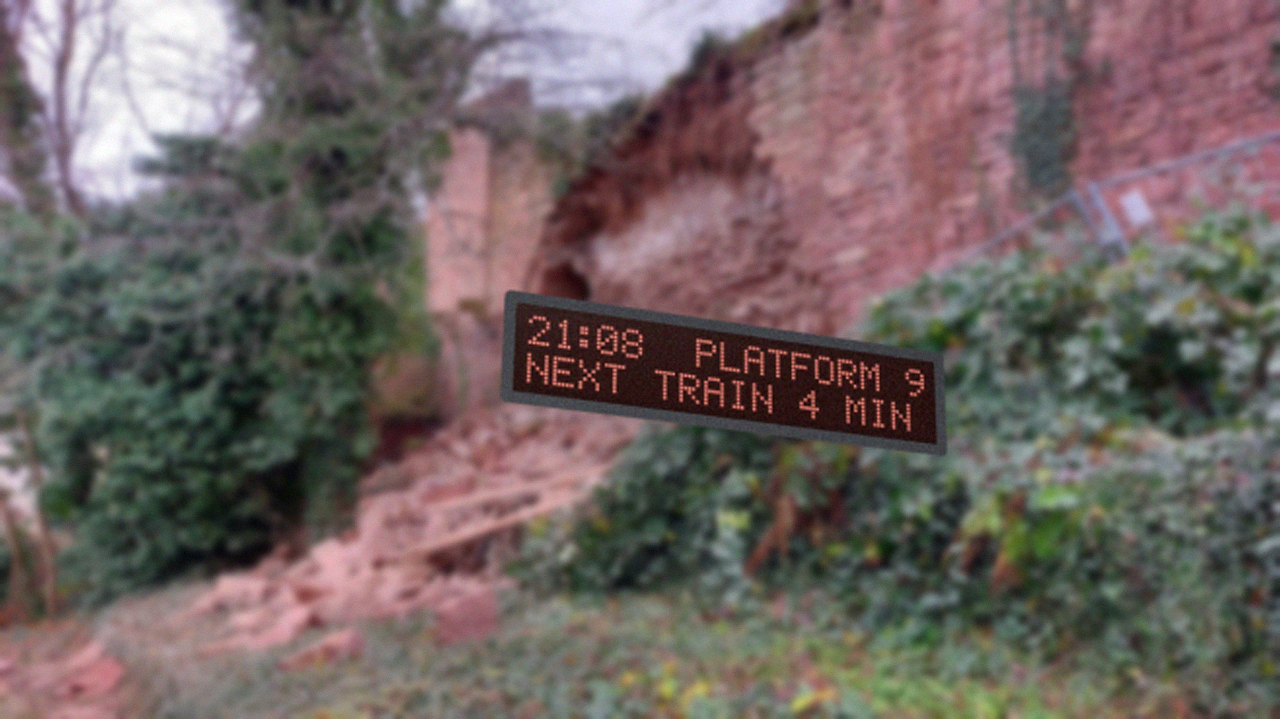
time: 21:08
